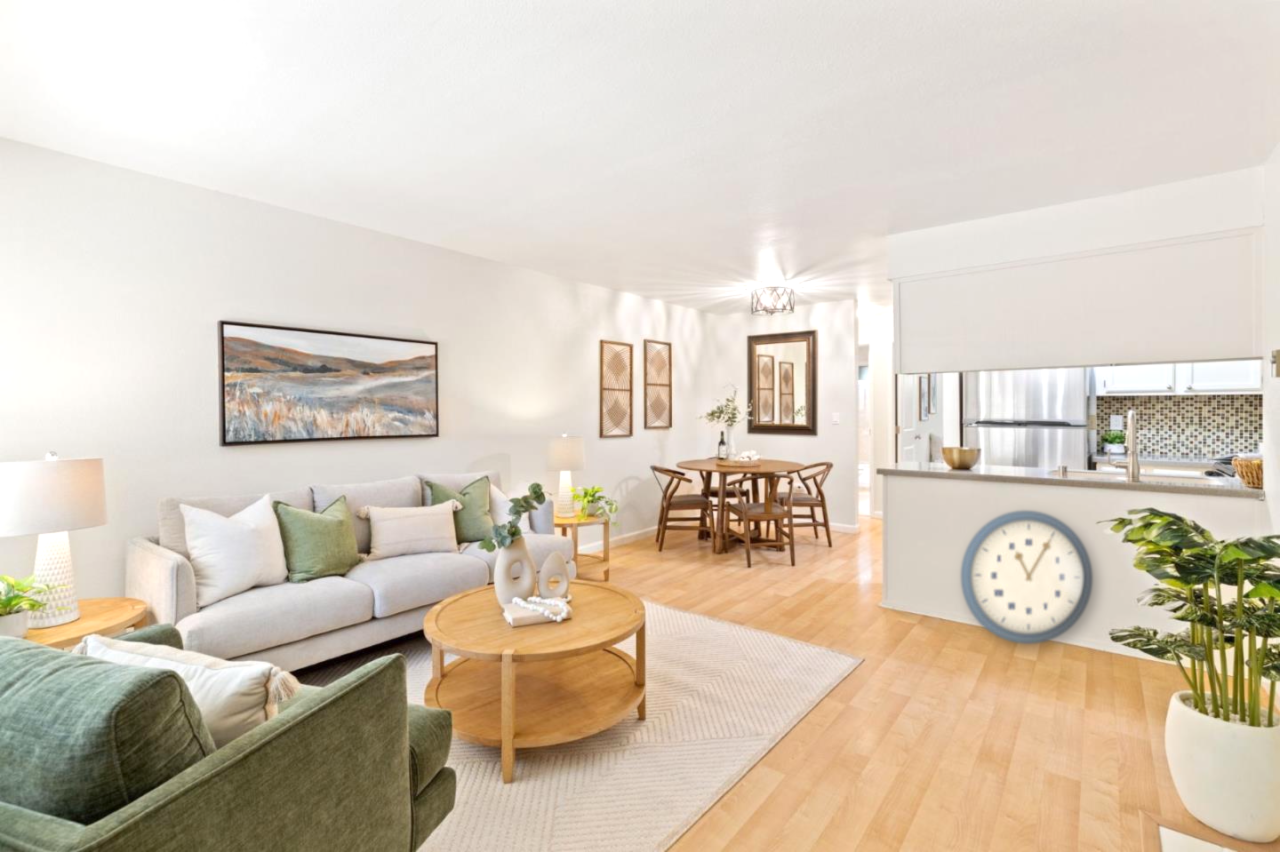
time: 11:05
